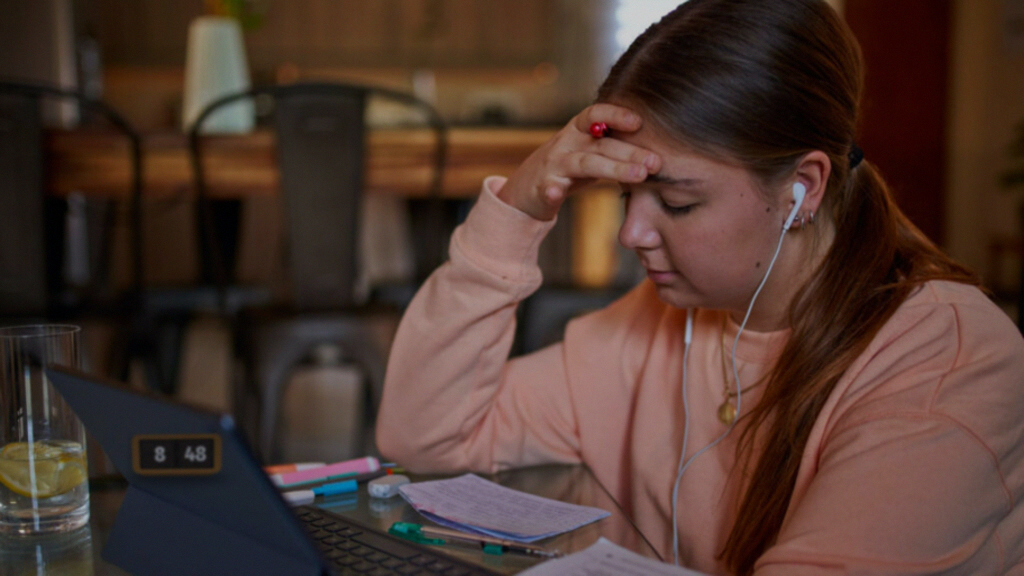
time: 8:48
